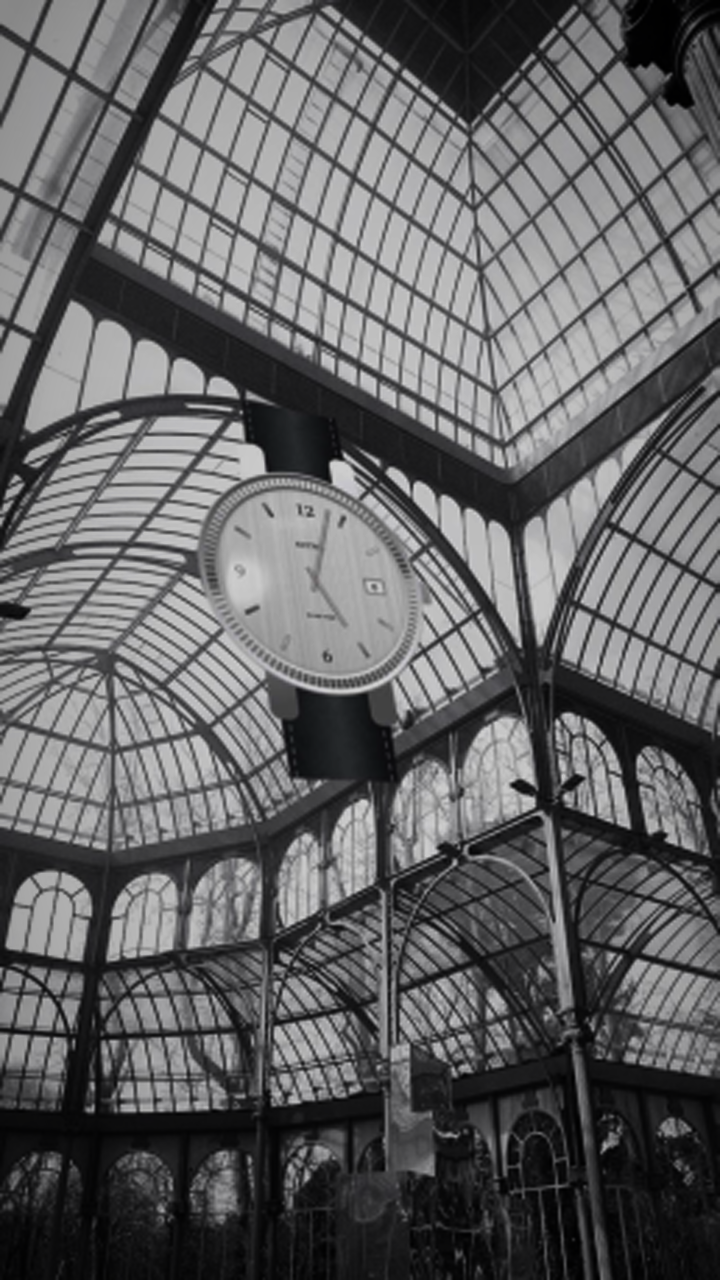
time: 5:03
